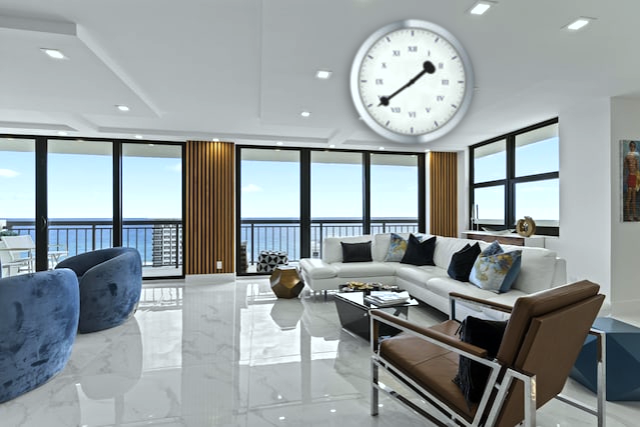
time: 1:39
